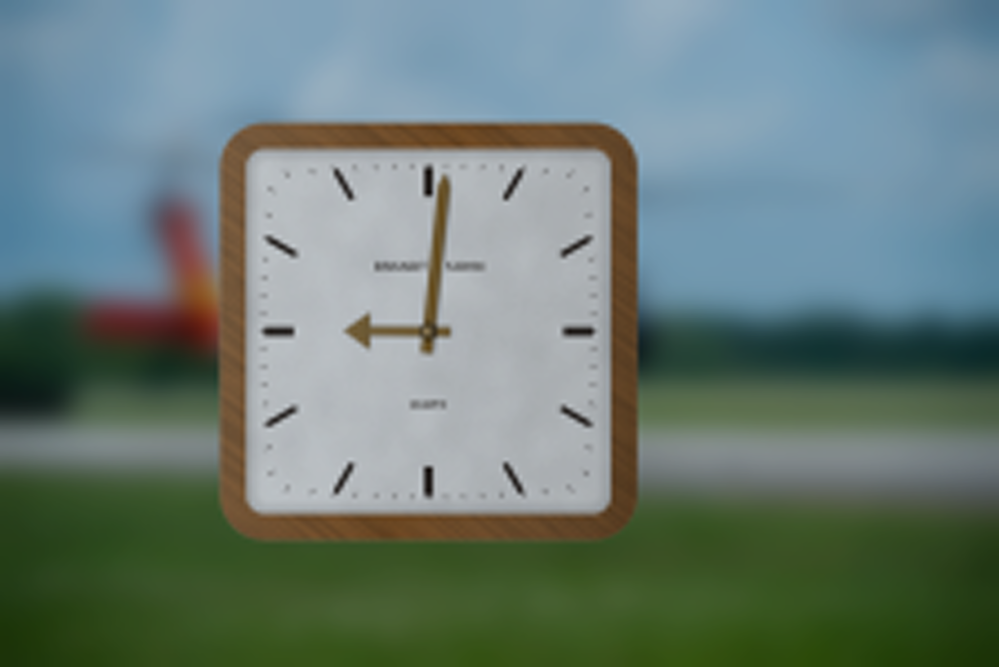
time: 9:01
